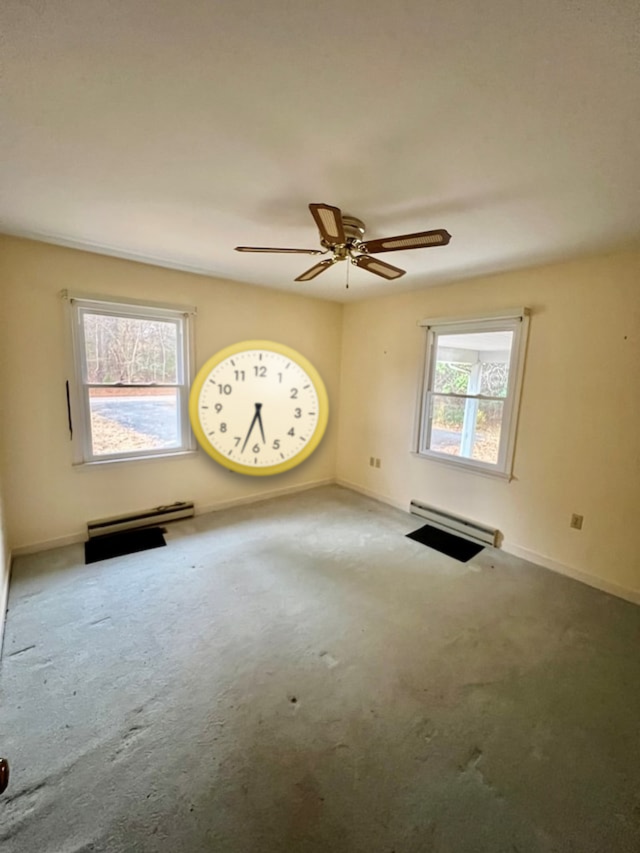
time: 5:33
